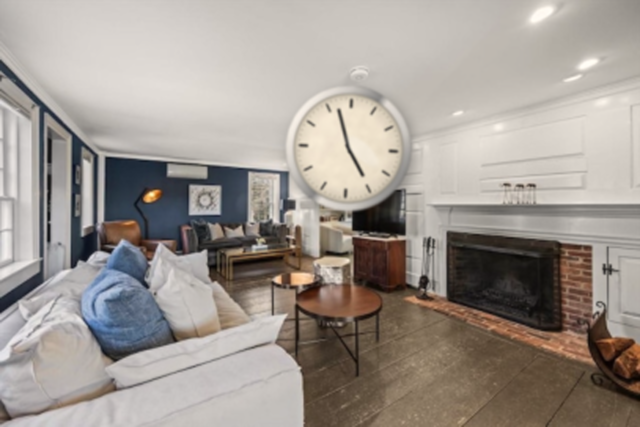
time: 4:57
